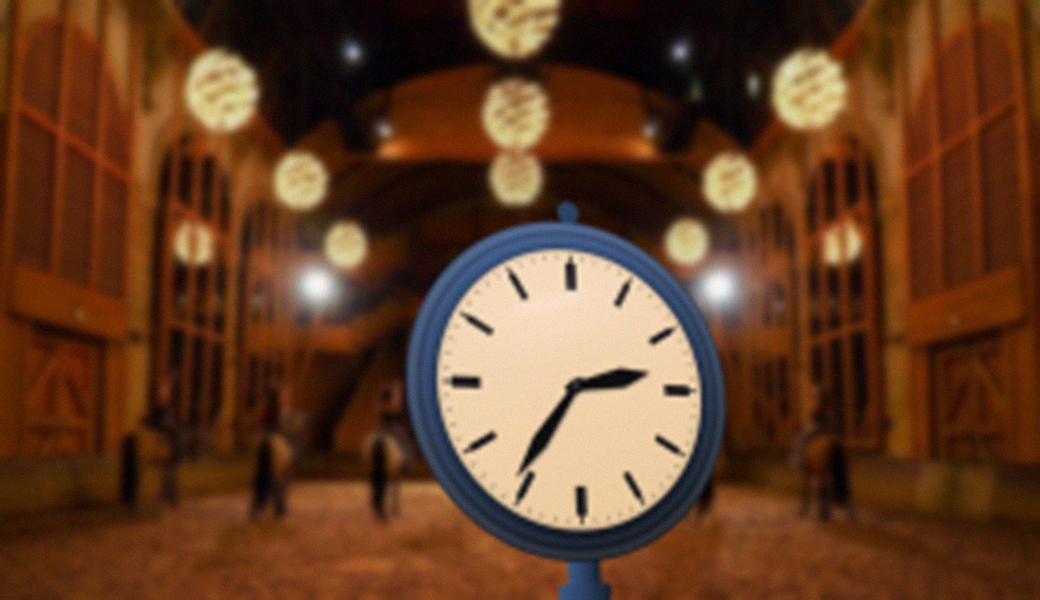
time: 2:36
